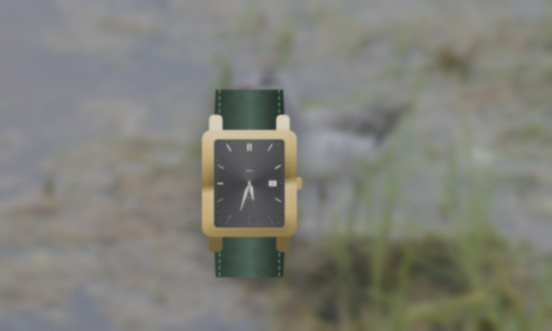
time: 5:33
